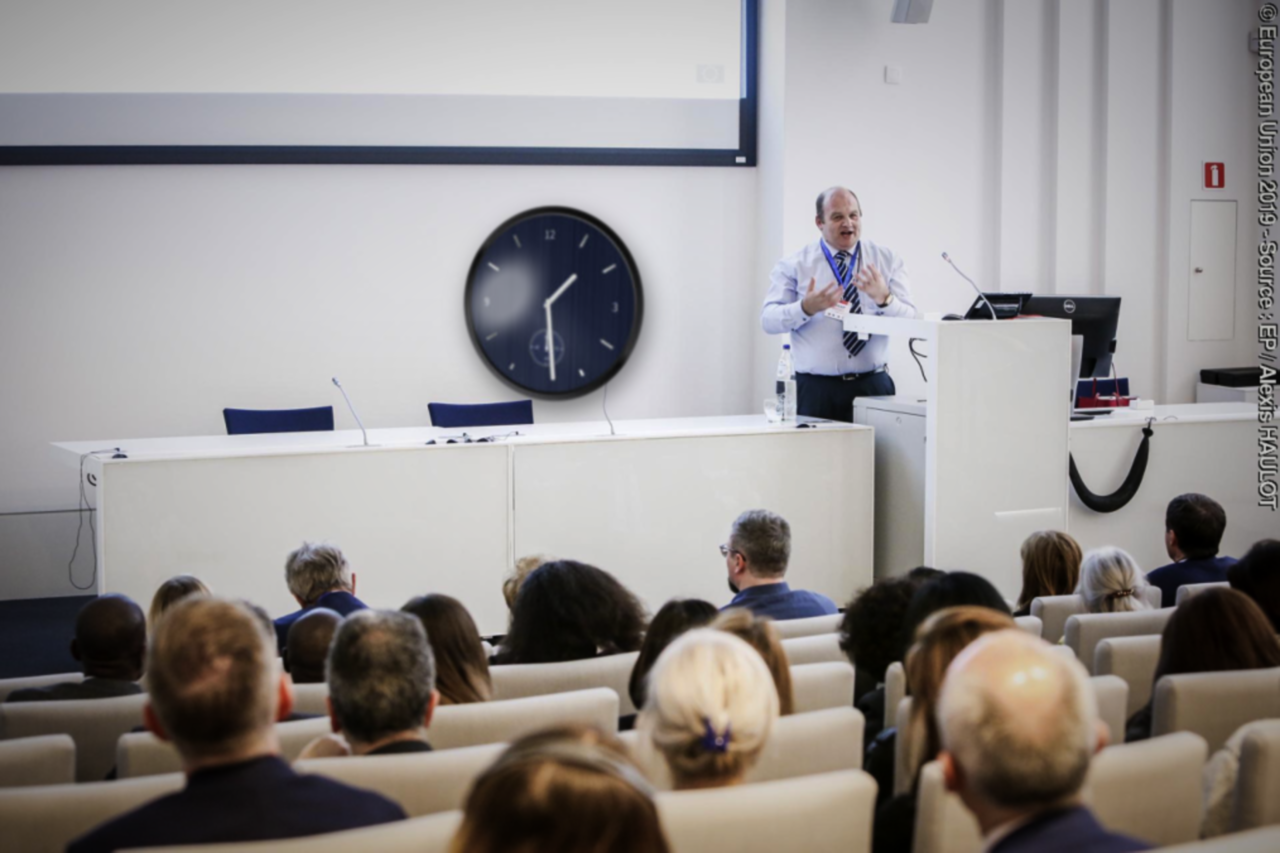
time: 1:29
